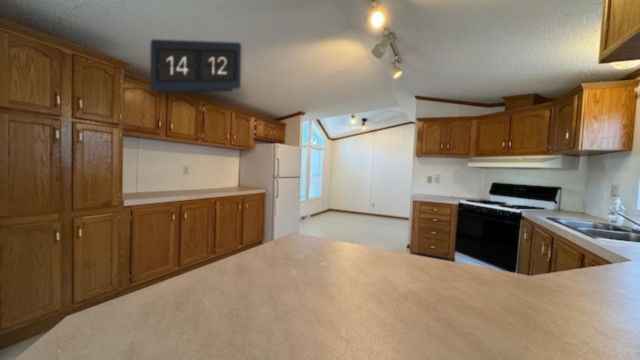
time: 14:12
